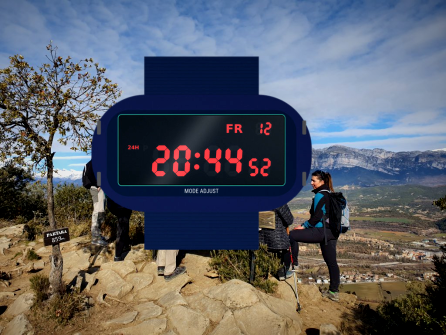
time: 20:44:52
